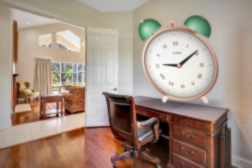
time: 9:09
